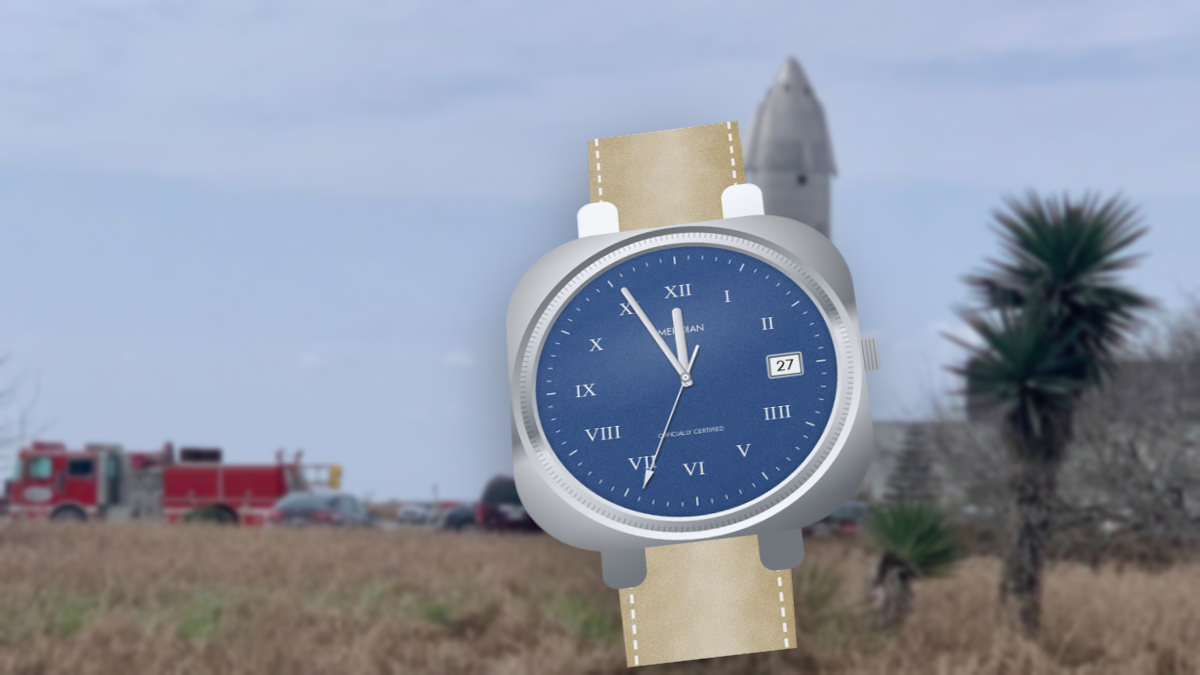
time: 11:55:34
